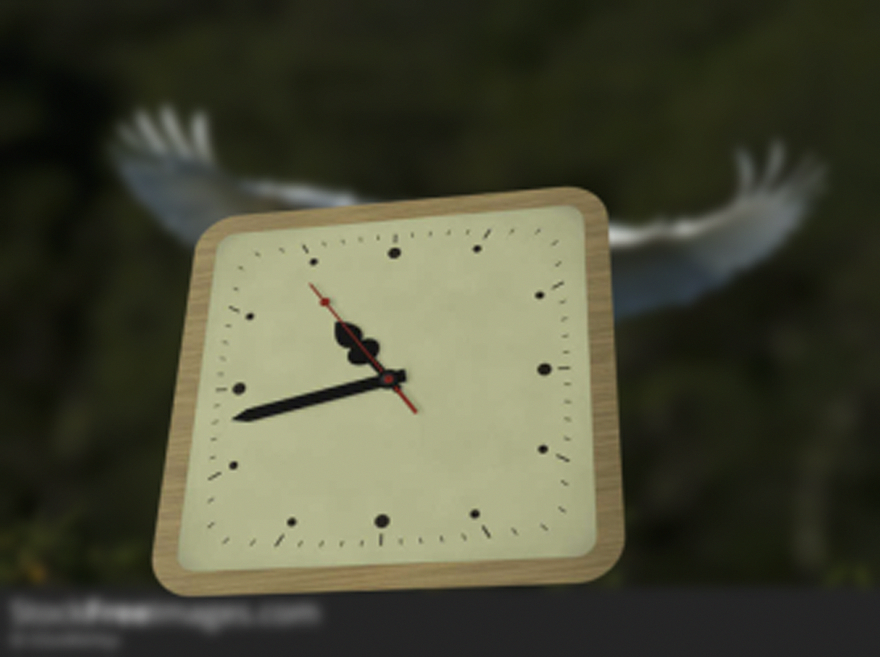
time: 10:42:54
